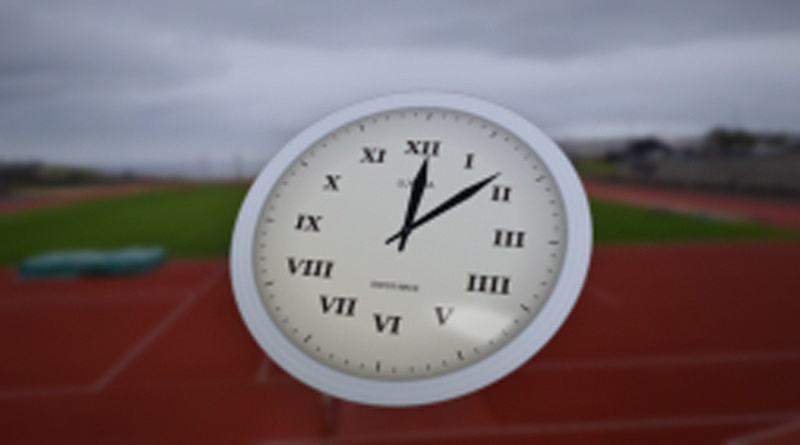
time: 12:08
